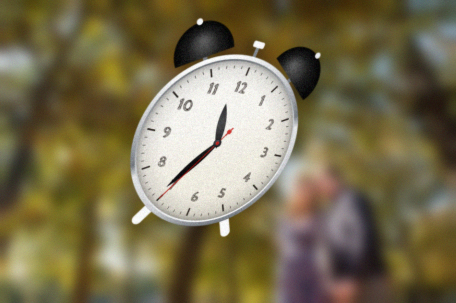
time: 11:35:35
